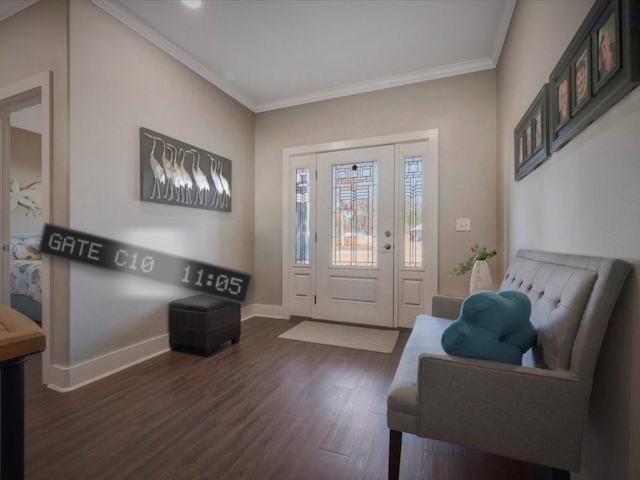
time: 11:05
